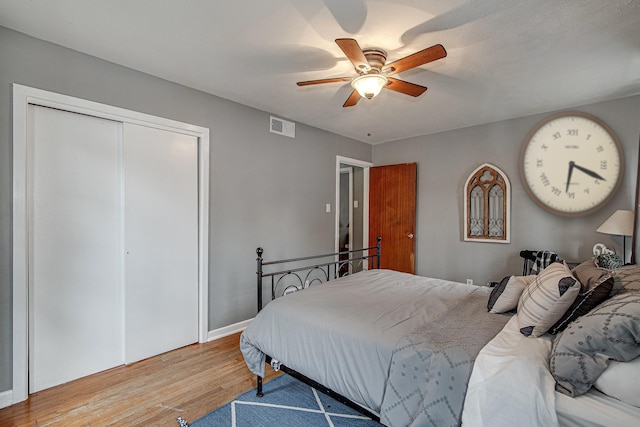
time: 6:19
